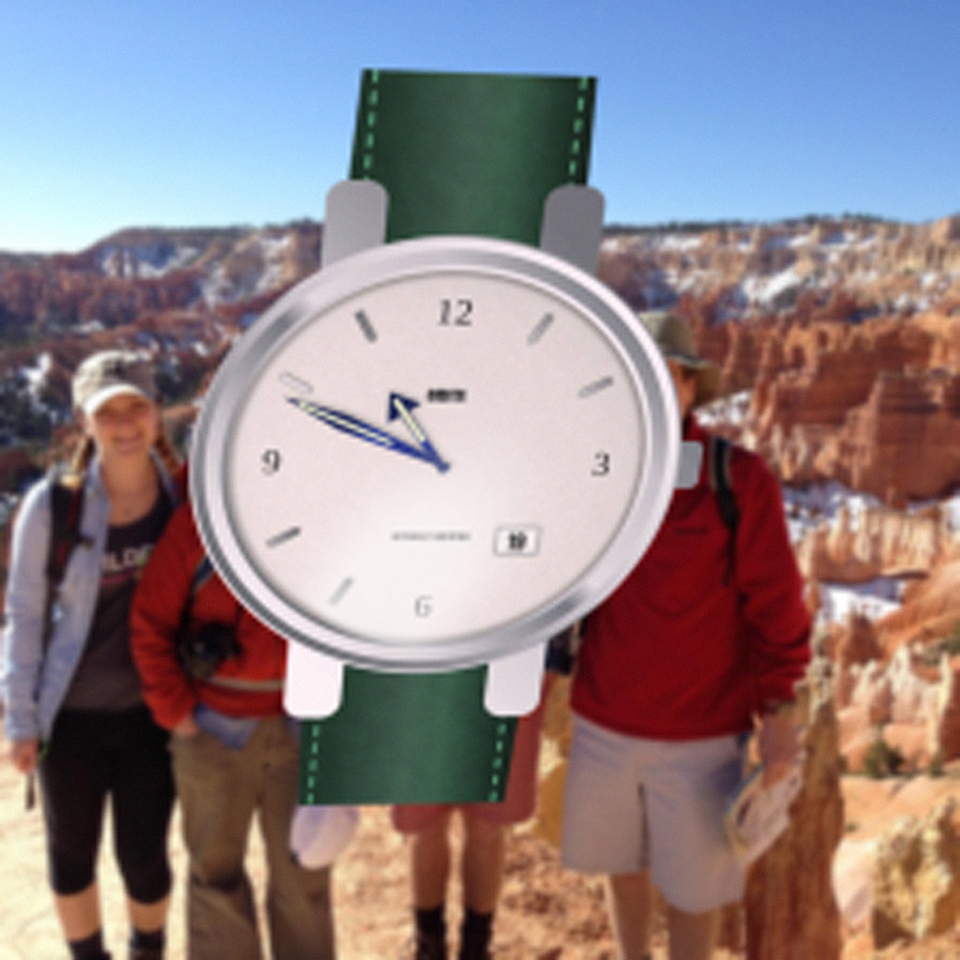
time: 10:49
